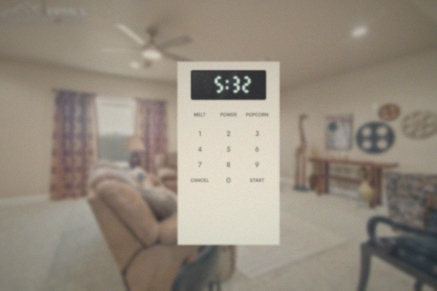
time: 5:32
